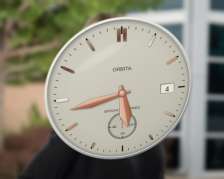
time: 5:43
